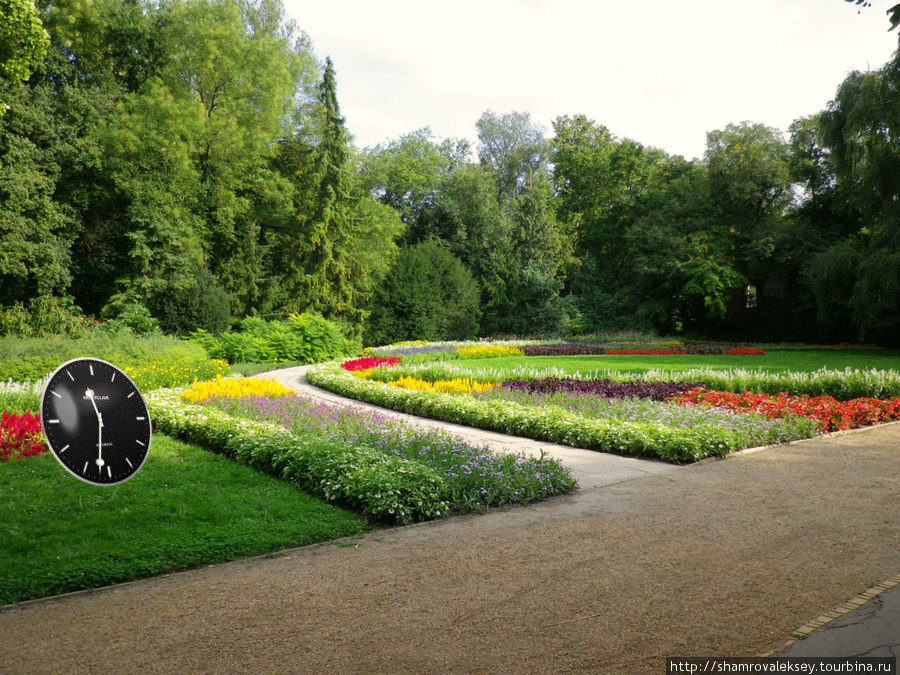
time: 11:32
